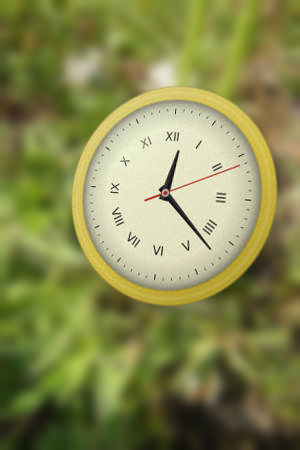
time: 12:22:11
